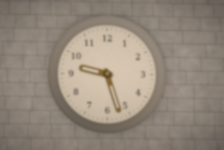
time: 9:27
